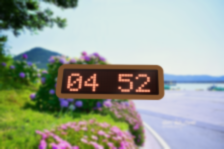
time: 4:52
